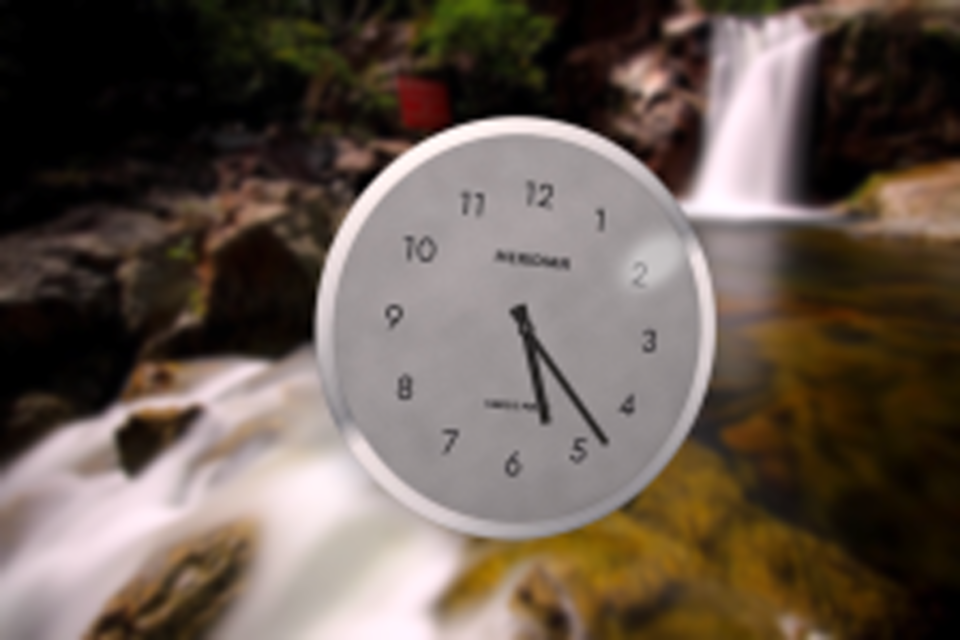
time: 5:23
